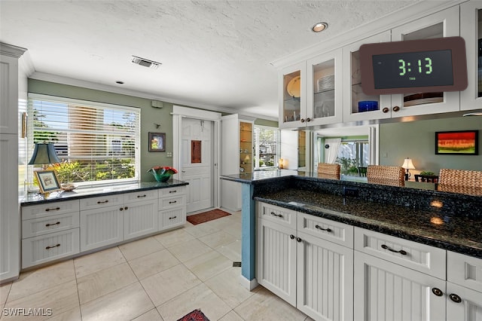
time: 3:13
